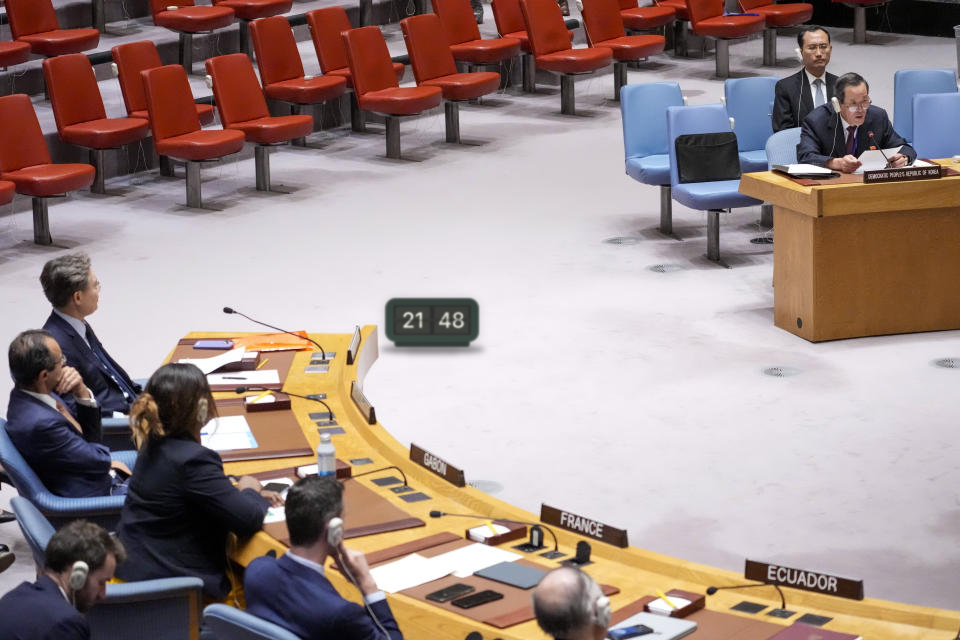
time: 21:48
